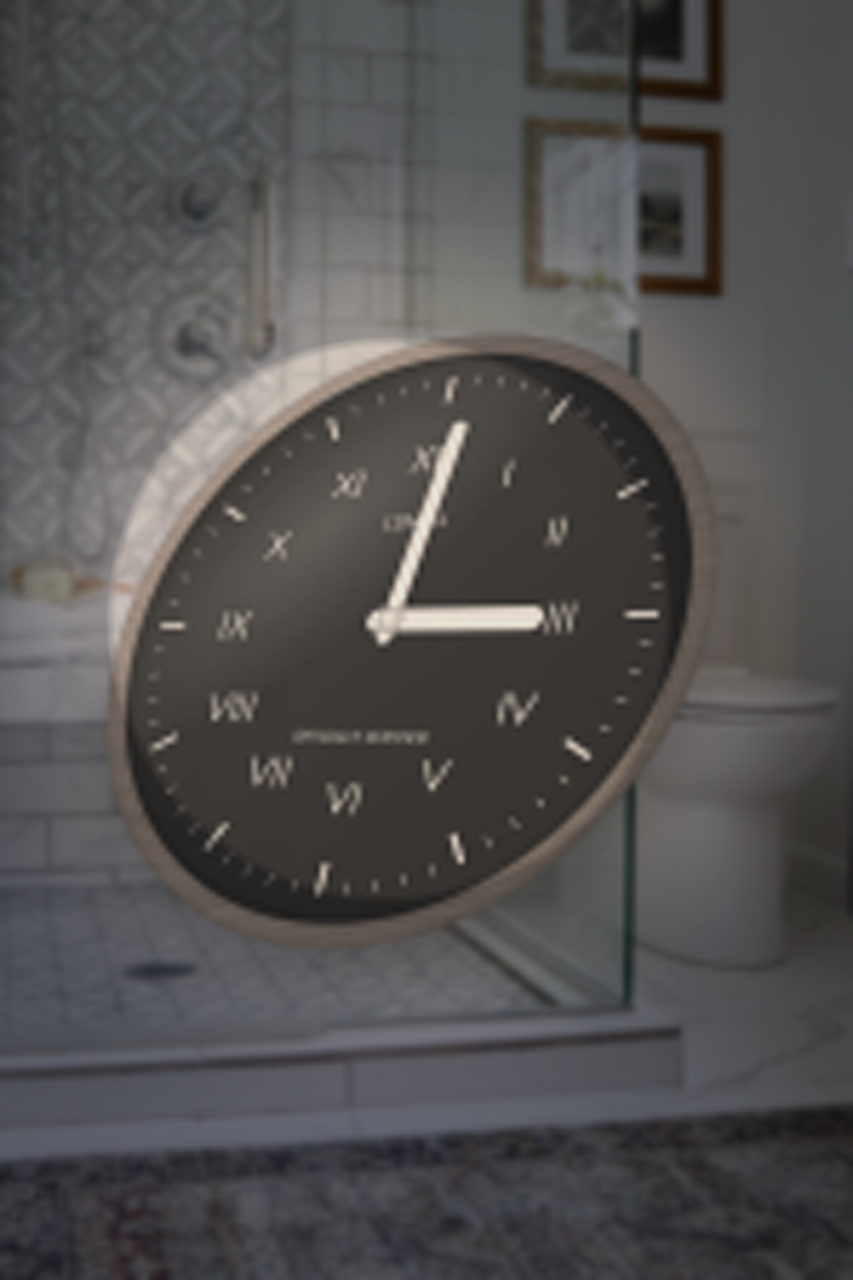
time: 3:01
